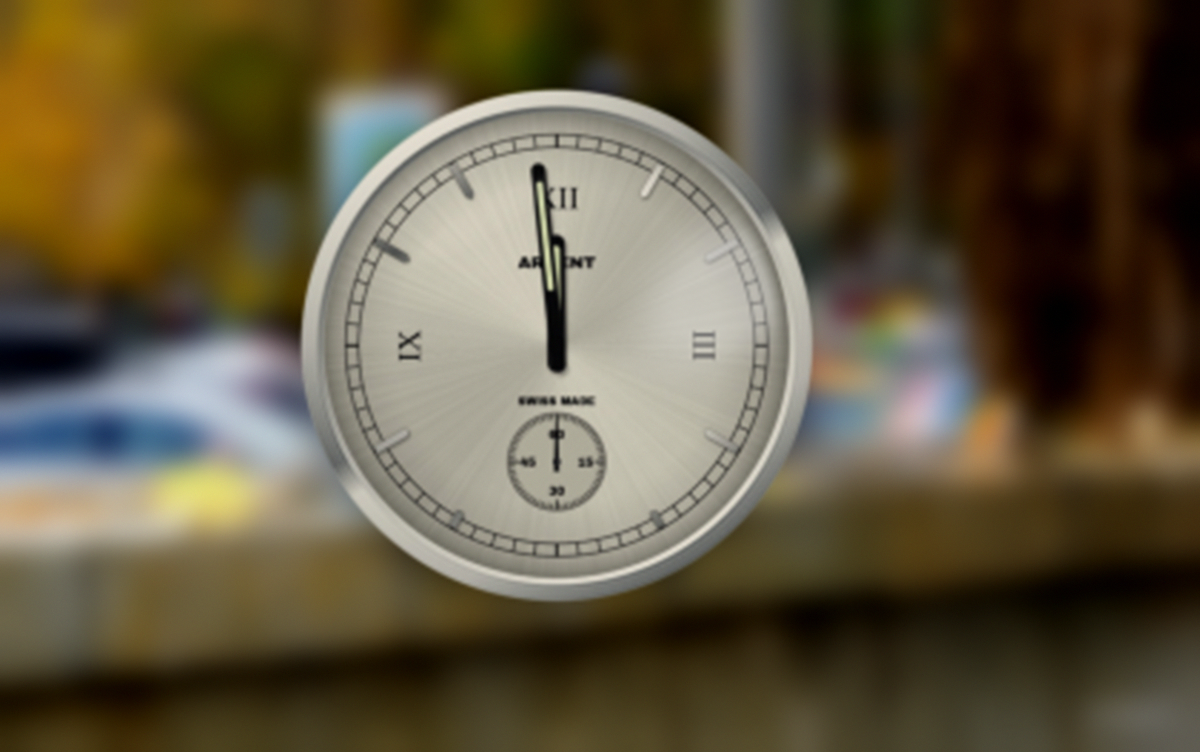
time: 11:59
